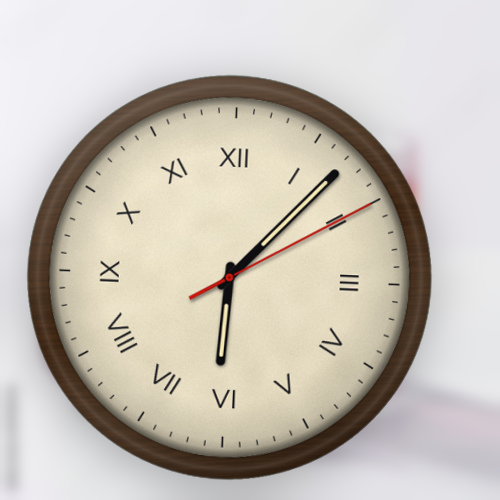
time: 6:07:10
